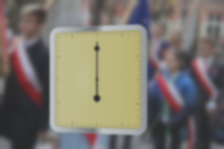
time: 6:00
